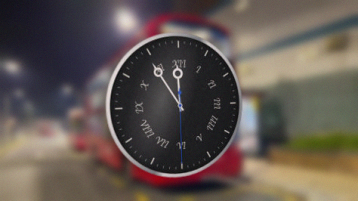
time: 11:54:30
